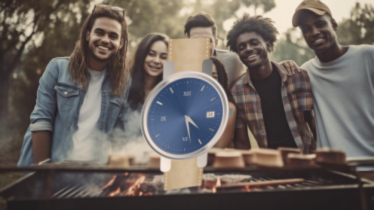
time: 4:28
